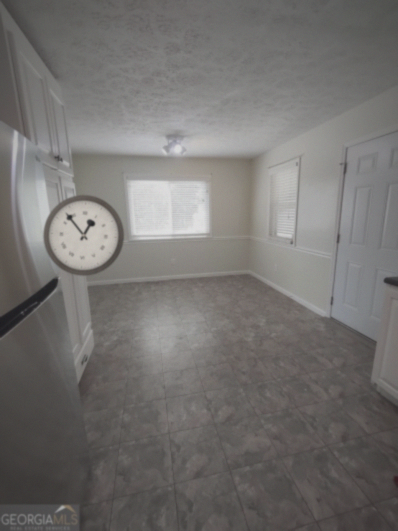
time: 12:53
